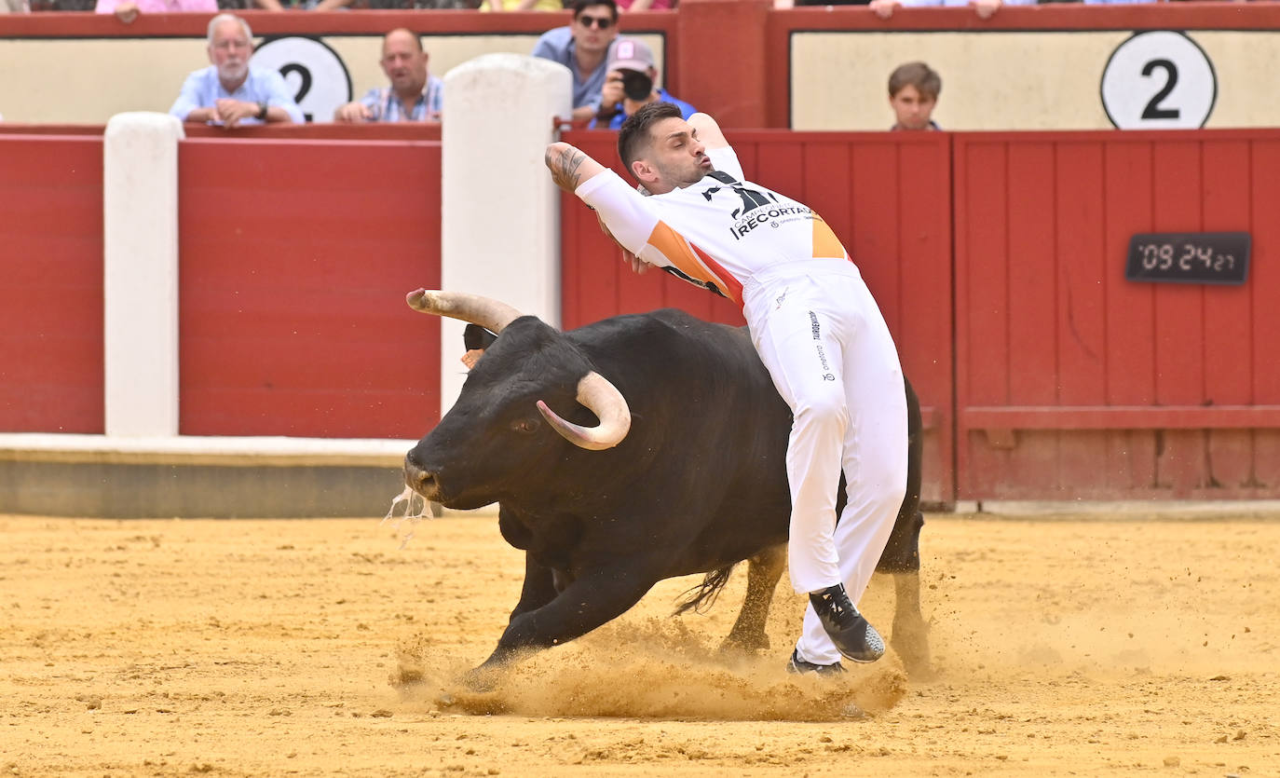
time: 9:24:27
